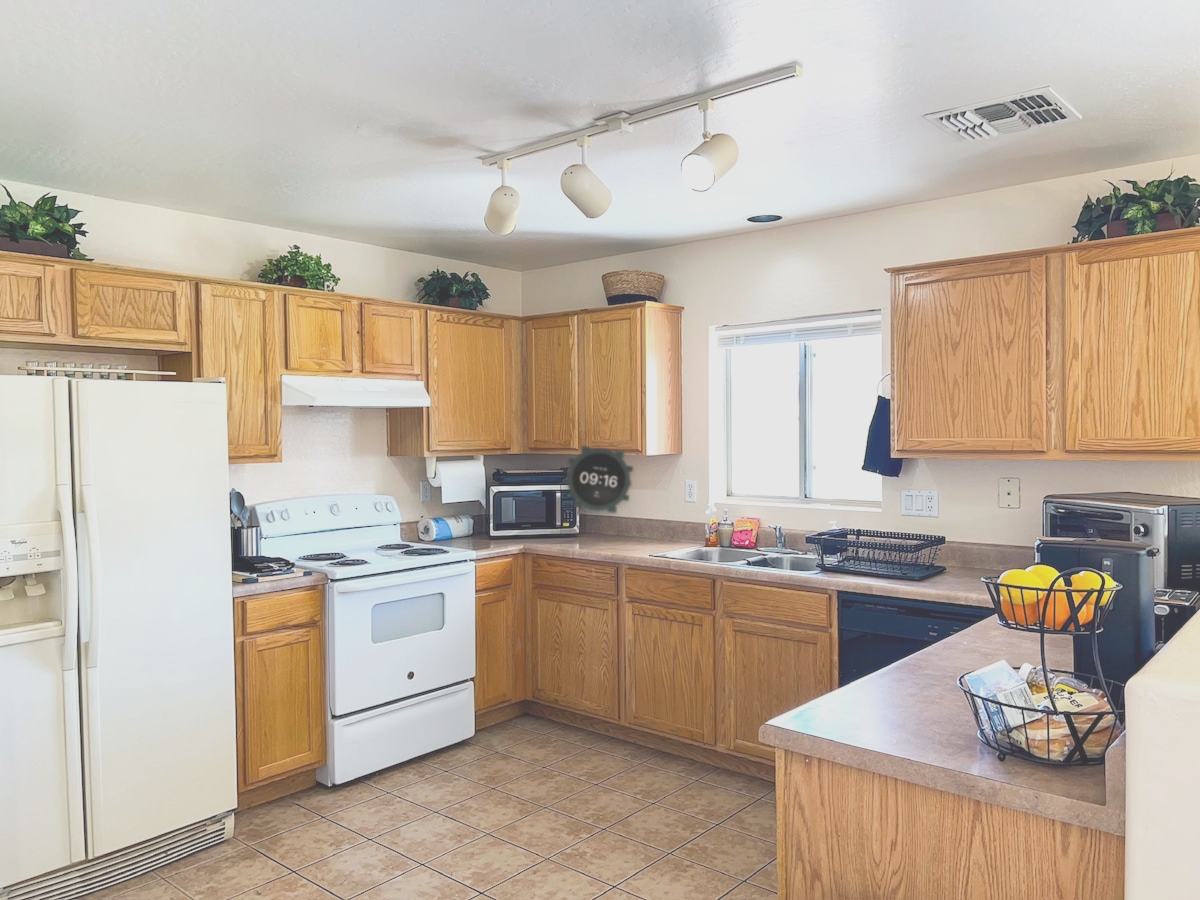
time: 9:16
